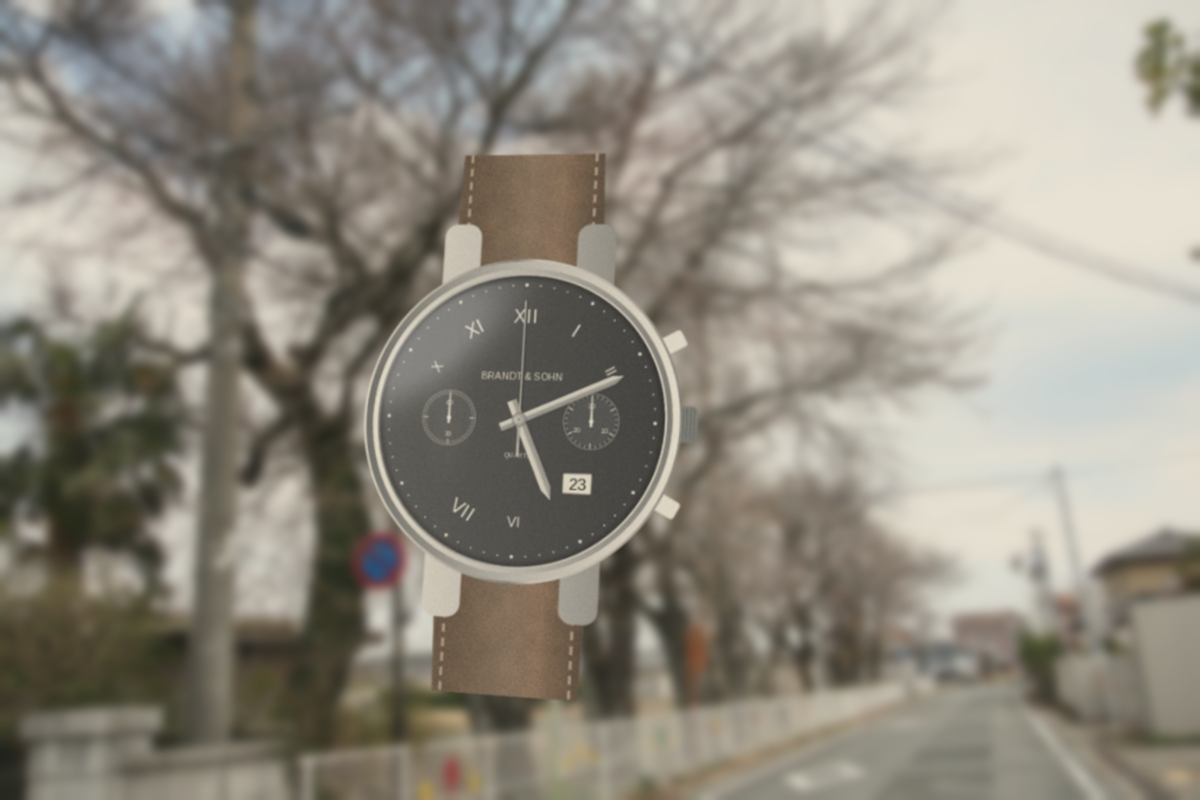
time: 5:11
